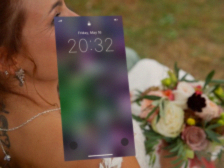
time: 20:32
